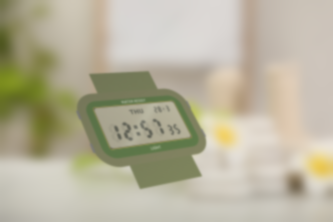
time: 12:57:35
